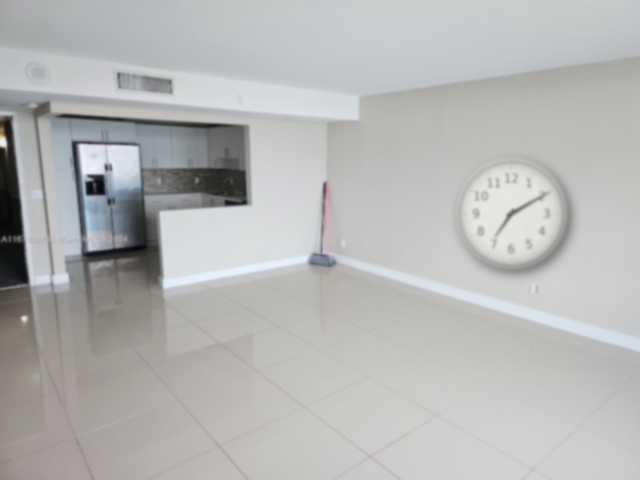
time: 7:10
